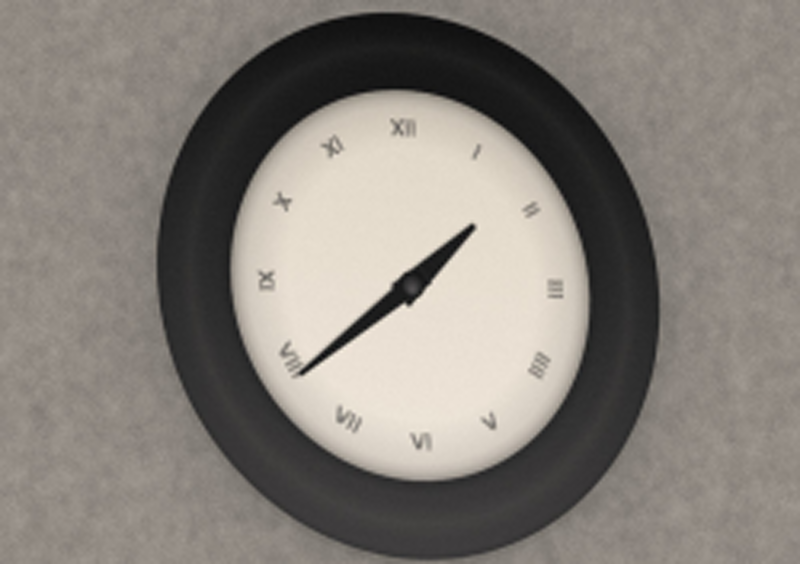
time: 1:39
